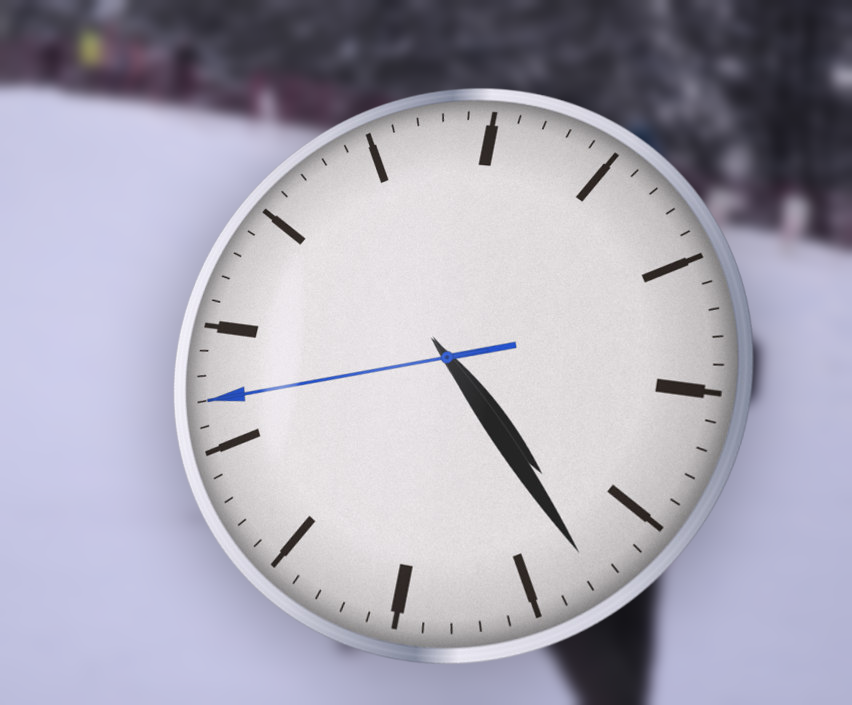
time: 4:22:42
